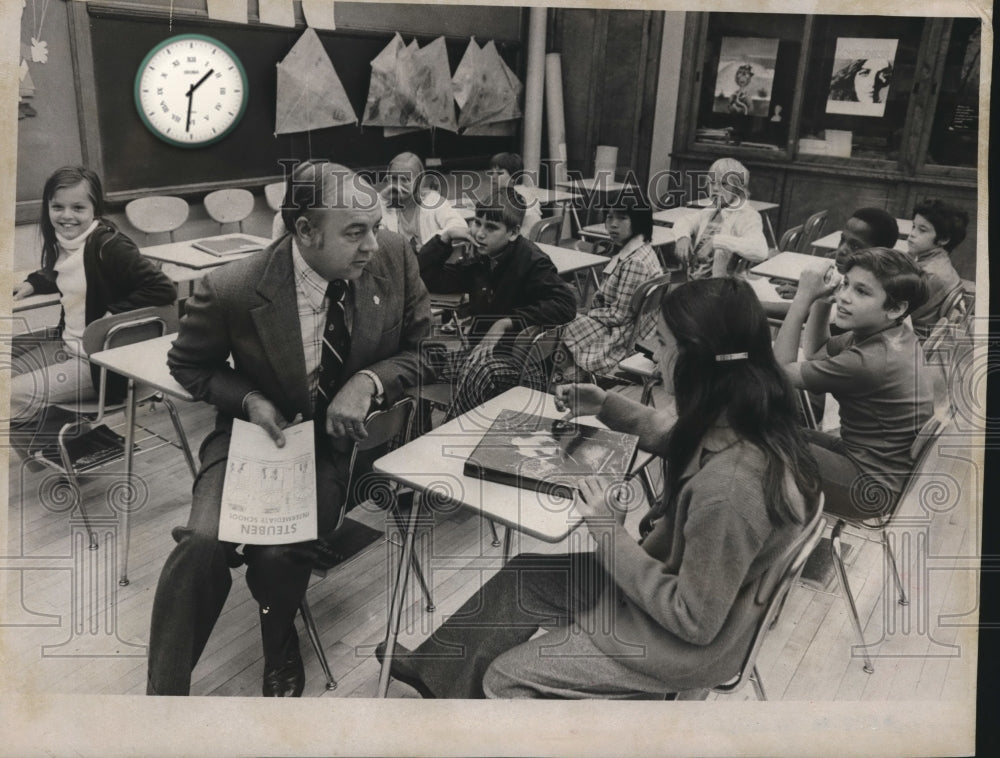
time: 1:31
